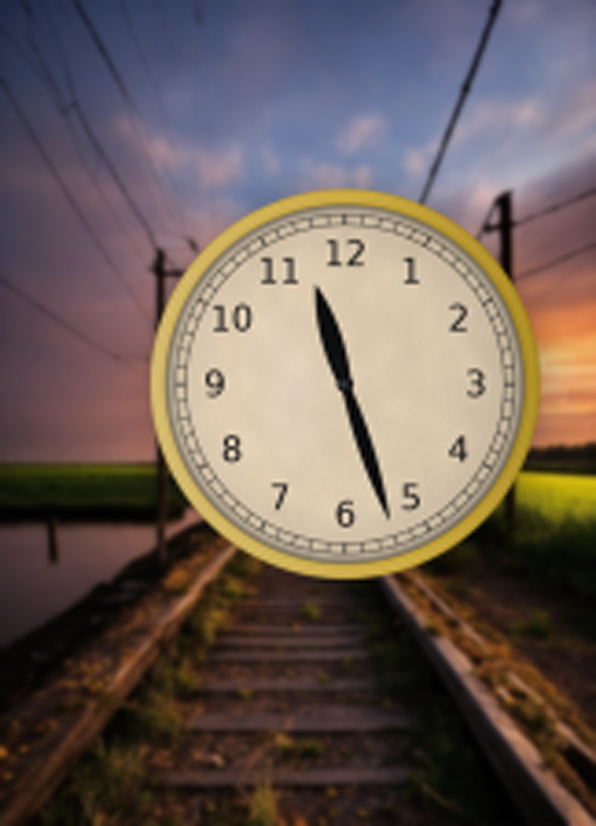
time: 11:27
